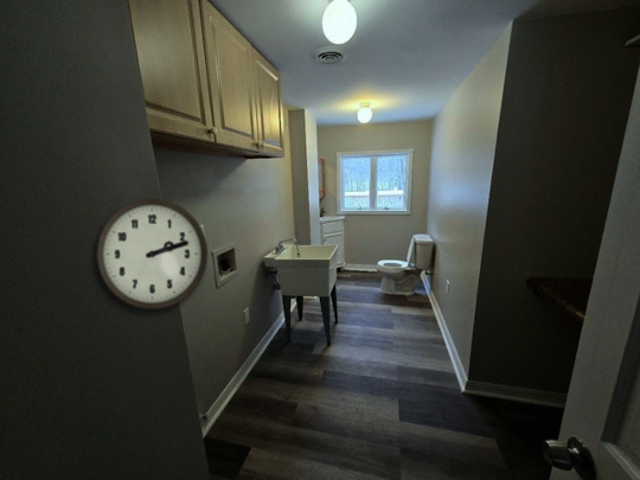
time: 2:12
